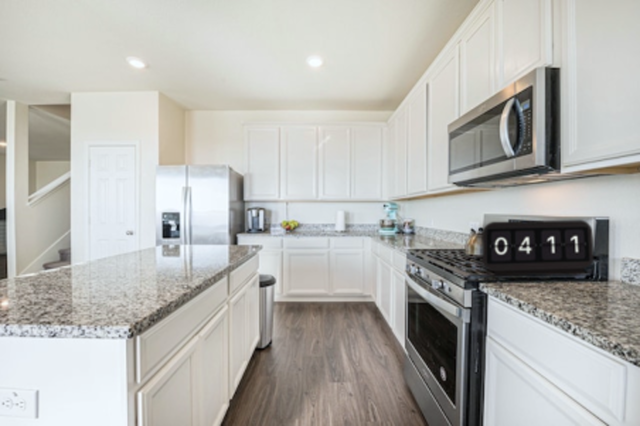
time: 4:11
